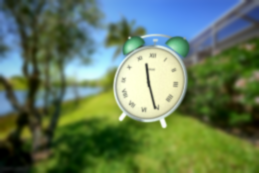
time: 11:26
